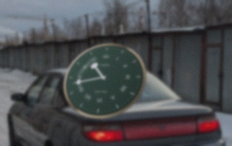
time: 10:43
